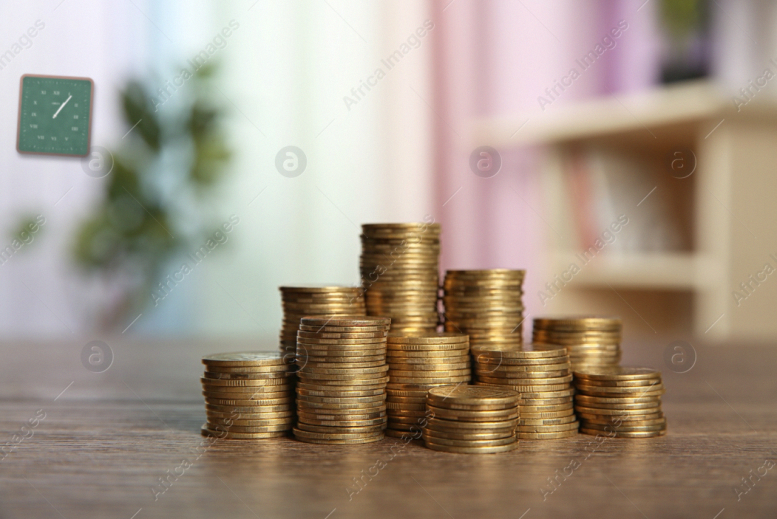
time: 1:06
